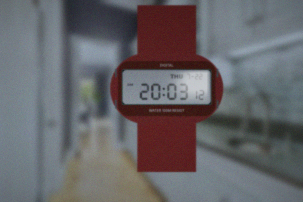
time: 20:03:12
